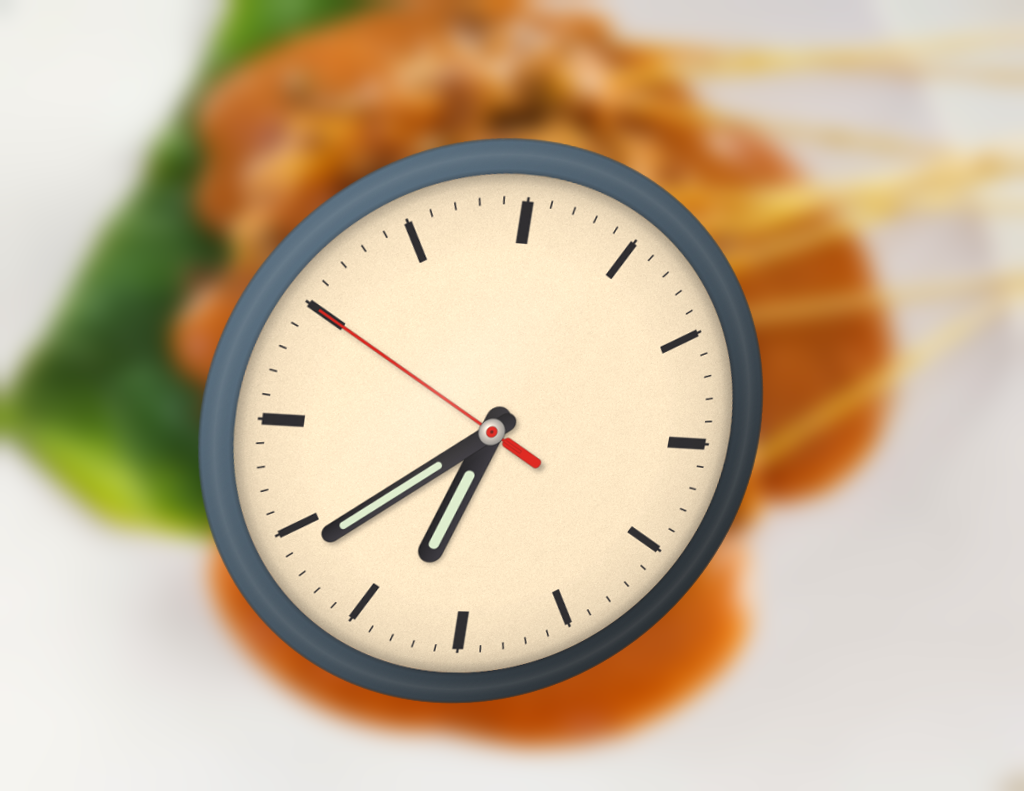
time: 6:38:50
